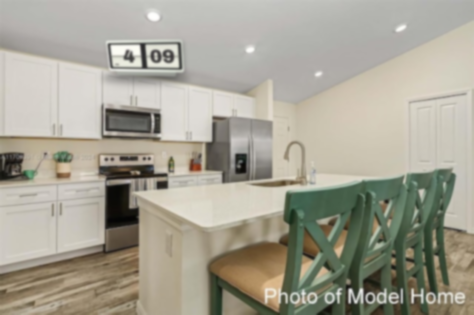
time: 4:09
